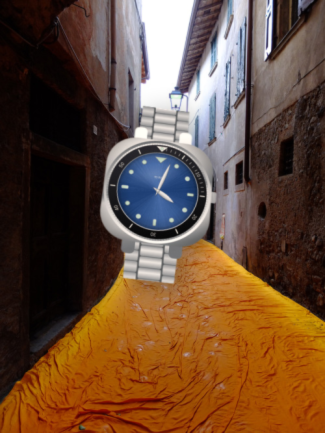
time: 4:03
